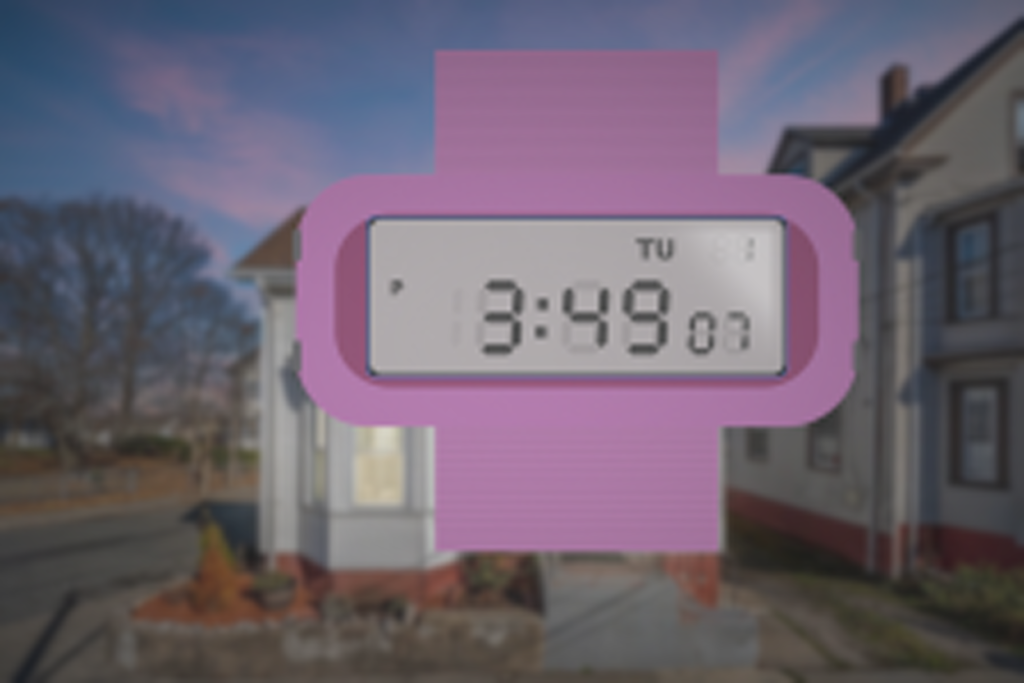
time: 3:49:07
